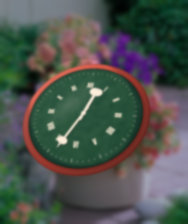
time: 12:34
